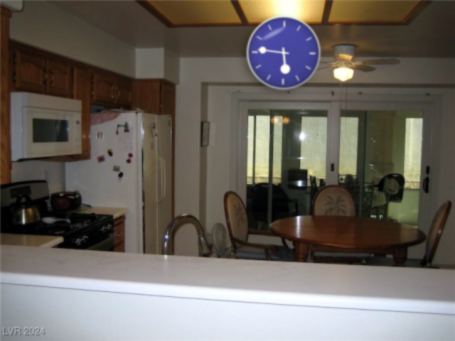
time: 5:46
